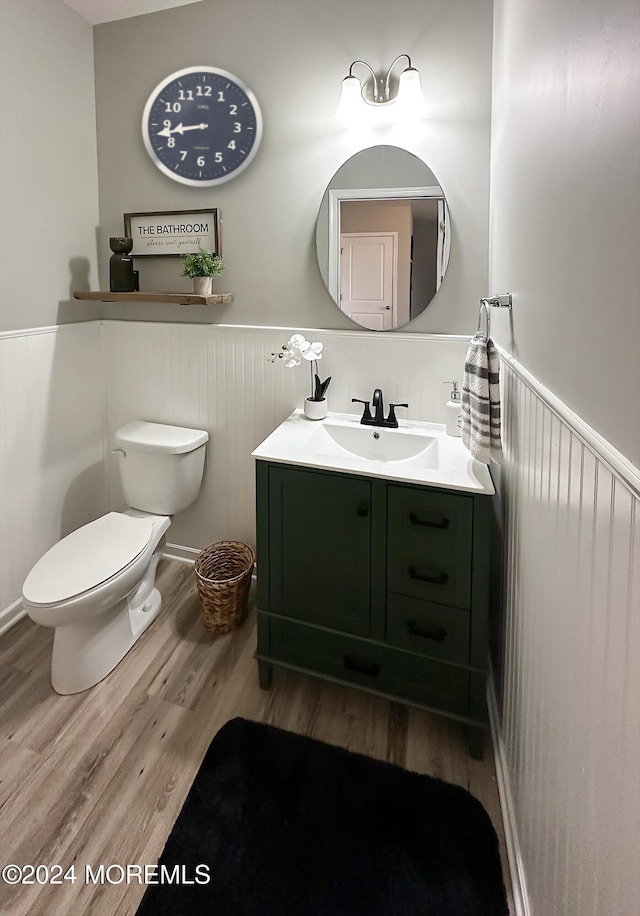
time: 8:43
